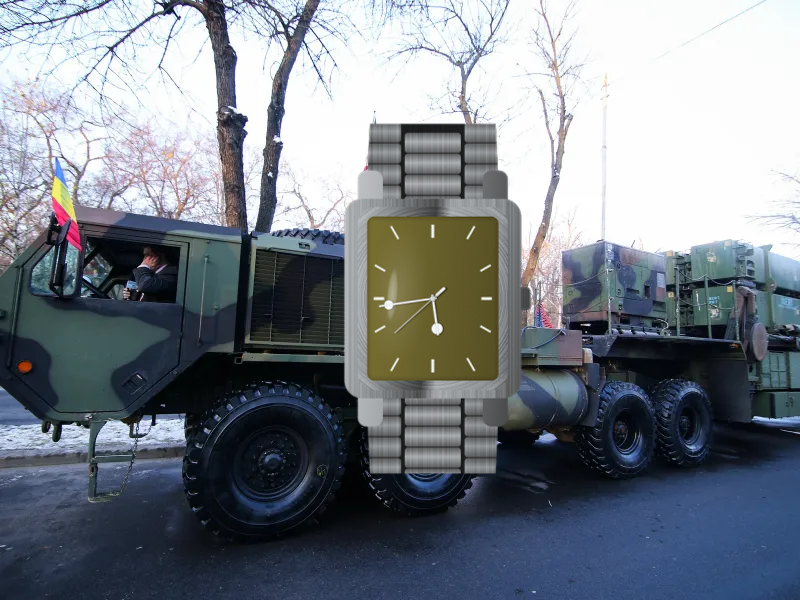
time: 5:43:38
